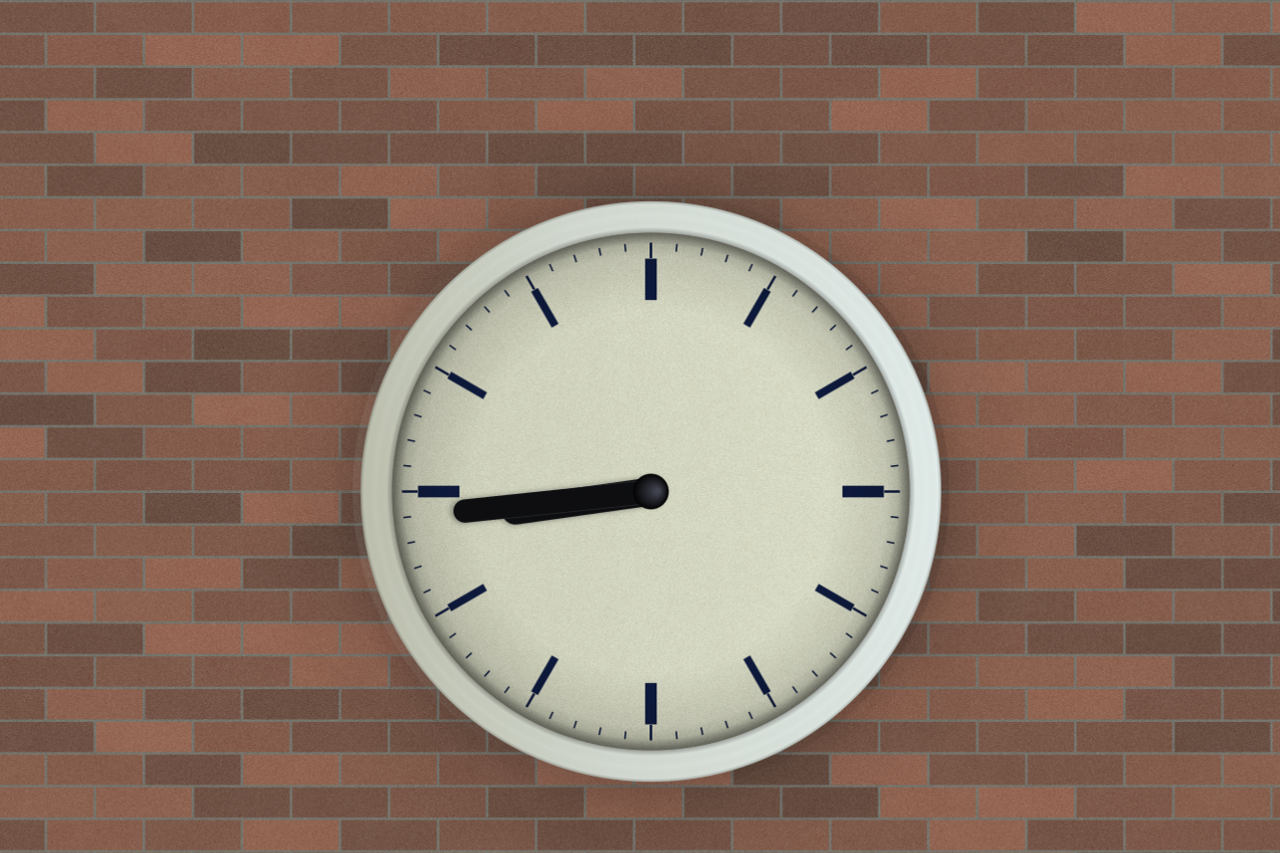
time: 8:44
